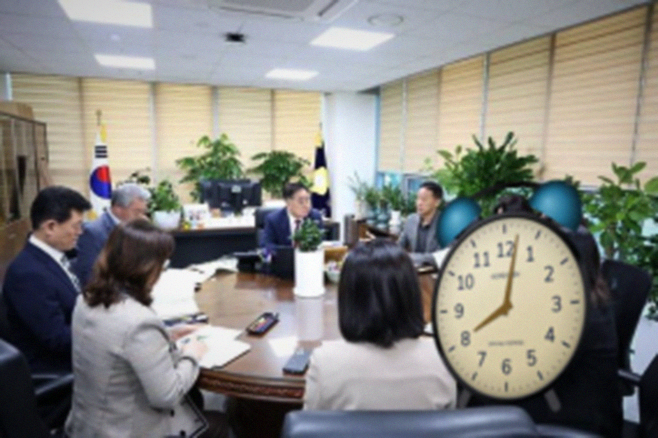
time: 8:02
